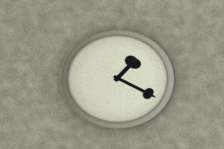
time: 1:20
